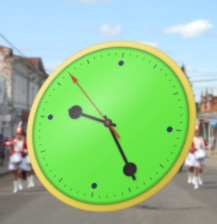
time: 9:23:52
